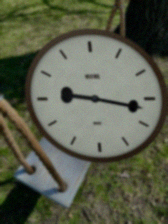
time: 9:17
